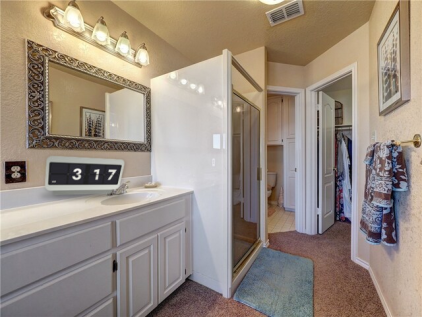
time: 3:17
